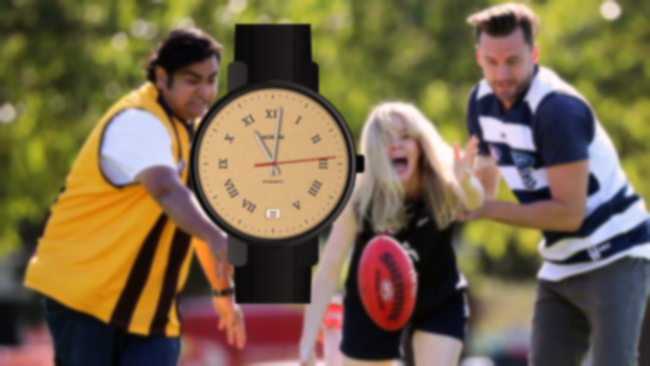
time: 11:01:14
